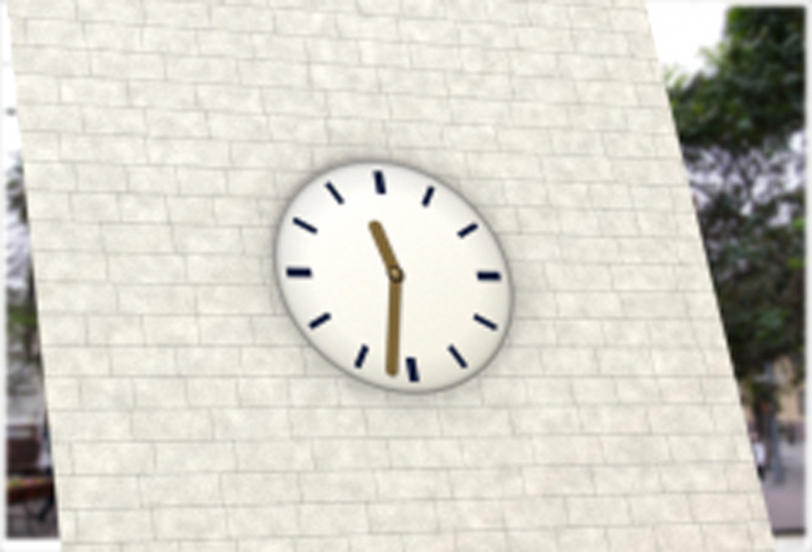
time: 11:32
